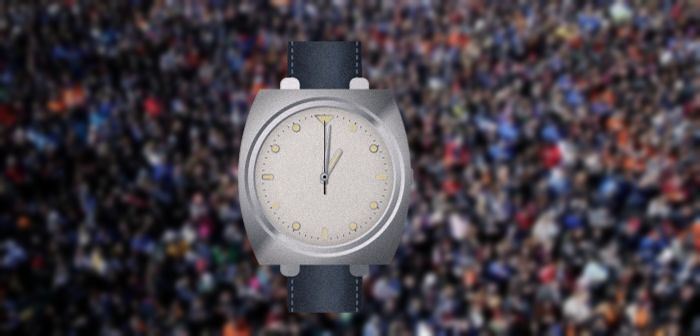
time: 1:01:00
